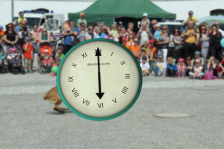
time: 6:00
